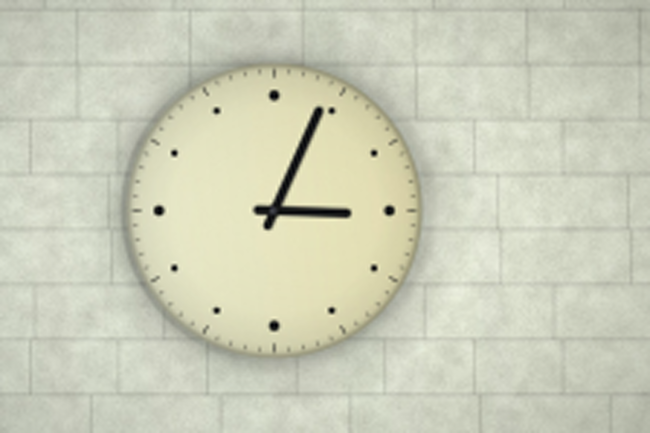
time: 3:04
